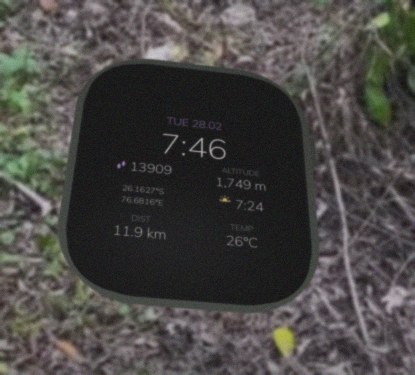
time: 7:46
